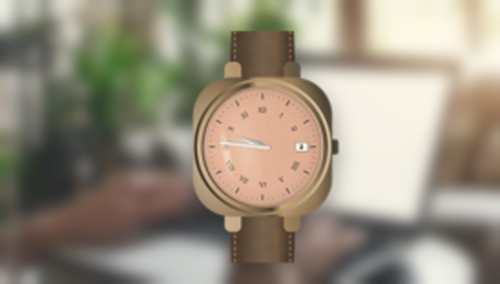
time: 9:46
